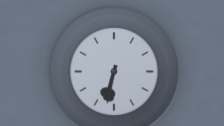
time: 6:32
